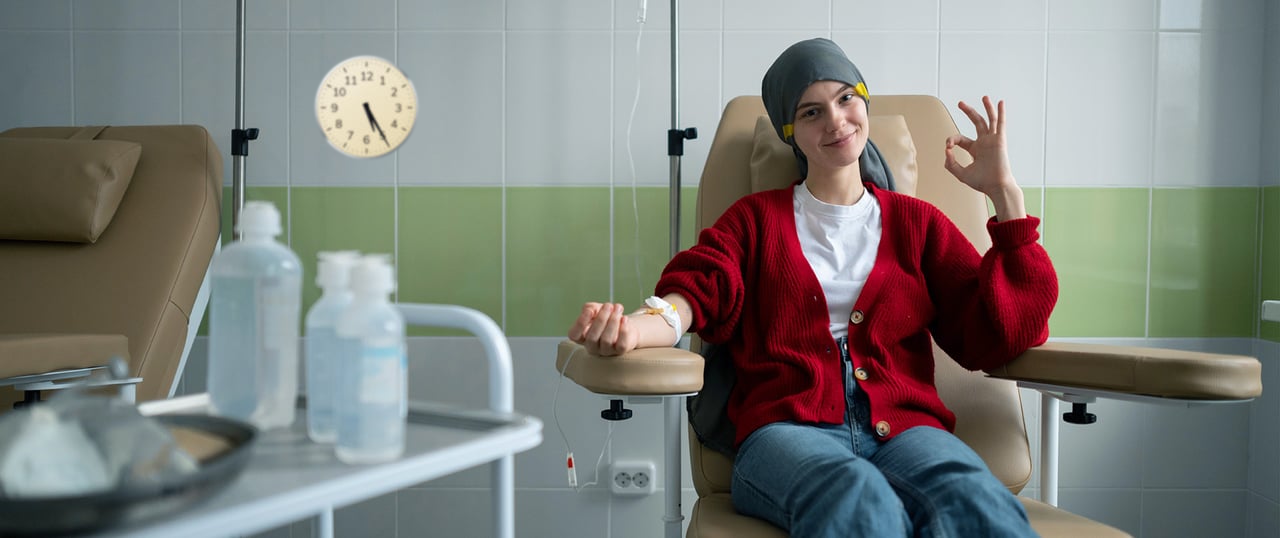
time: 5:25
